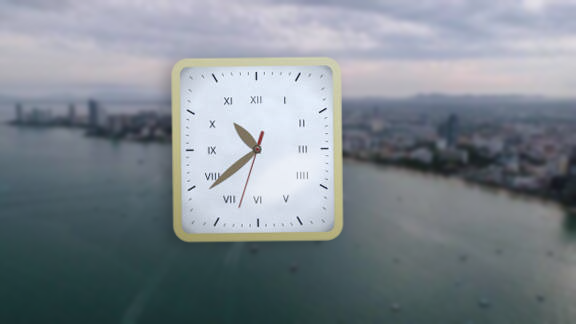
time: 10:38:33
